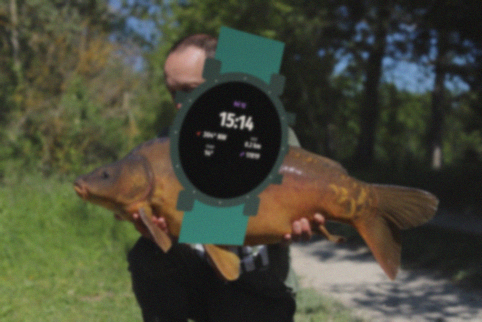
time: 15:14
